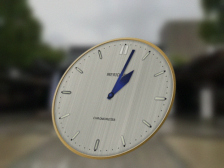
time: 1:02
